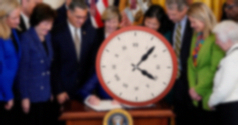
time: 4:07
